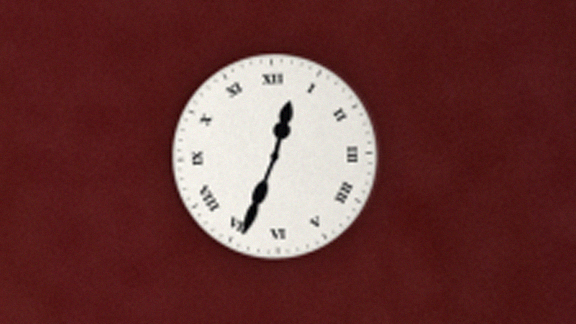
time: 12:34
